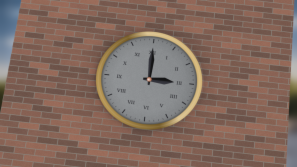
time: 3:00
